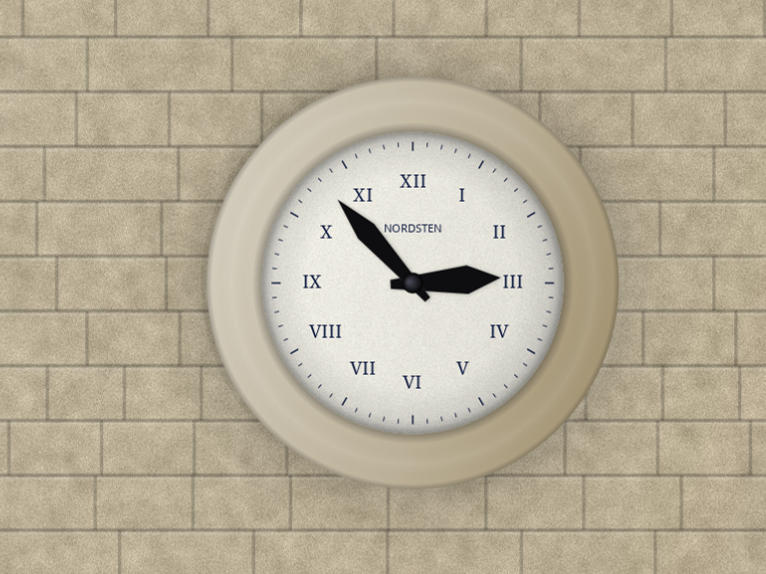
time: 2:53
